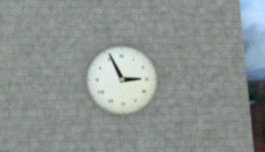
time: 2:56
